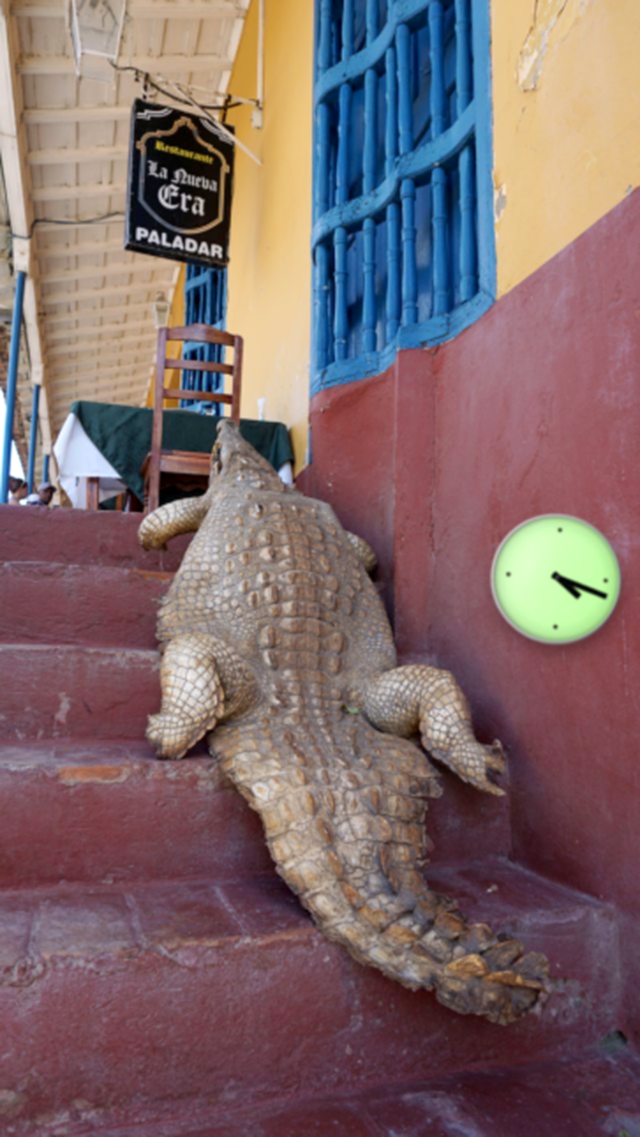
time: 4:18
